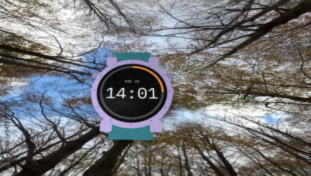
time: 14:01
